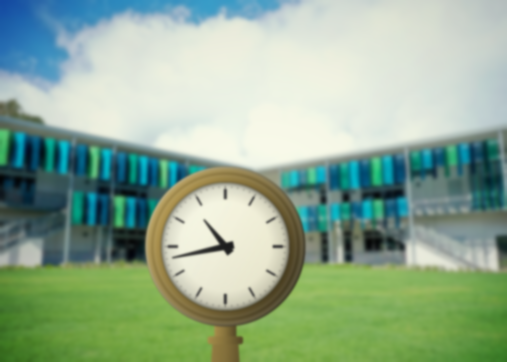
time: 10:43
